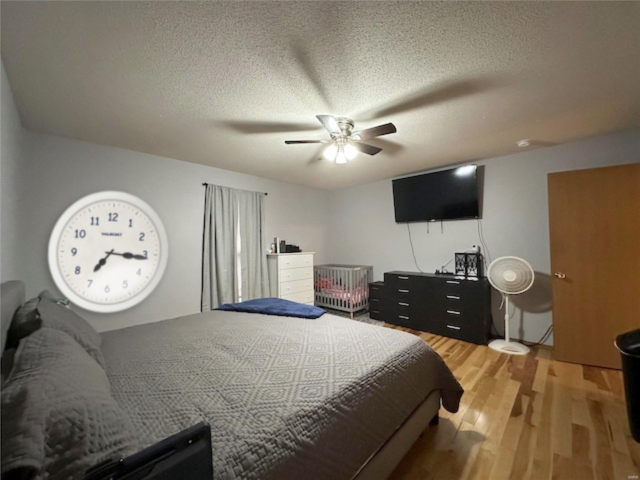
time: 7:16
